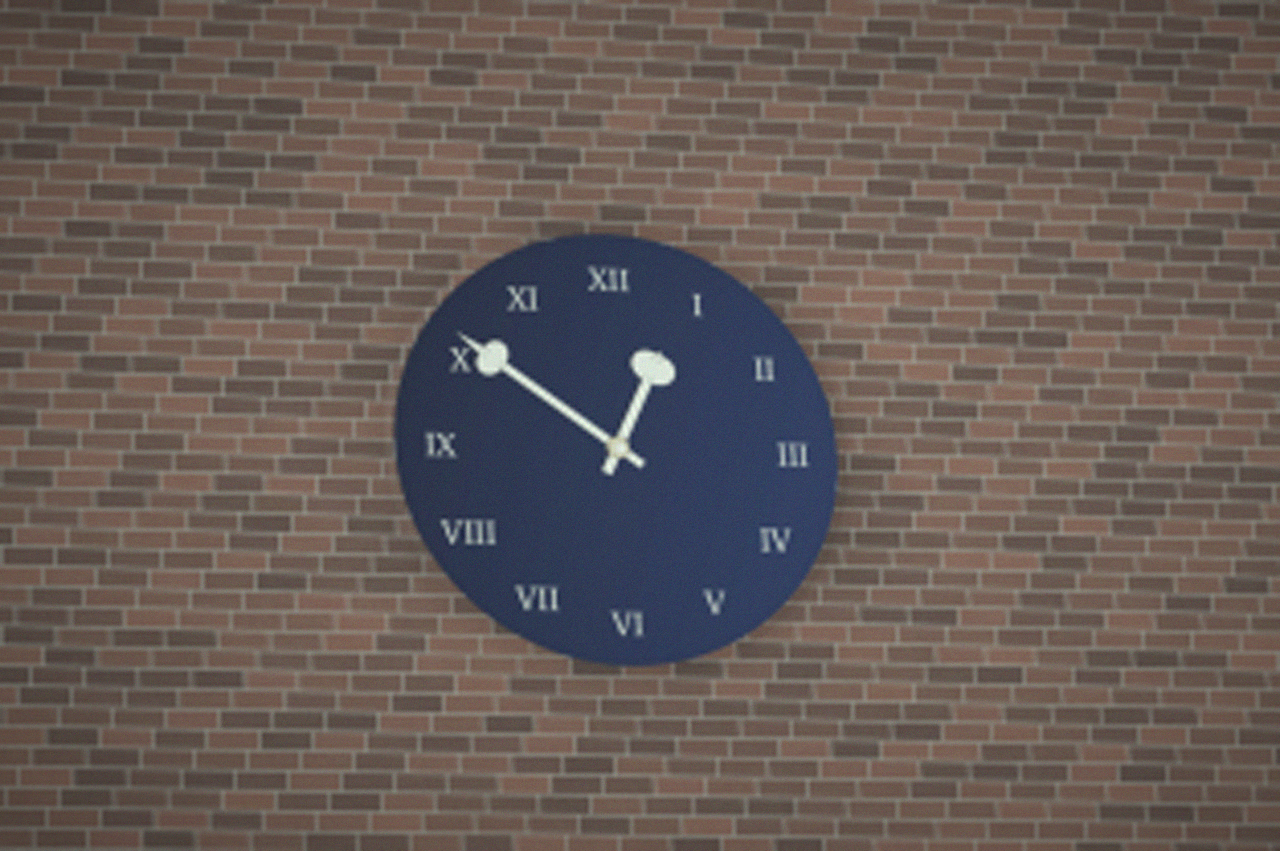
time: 12:51
